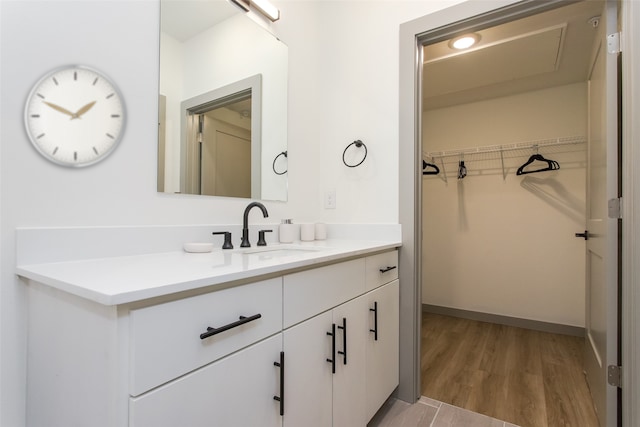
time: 1:49
